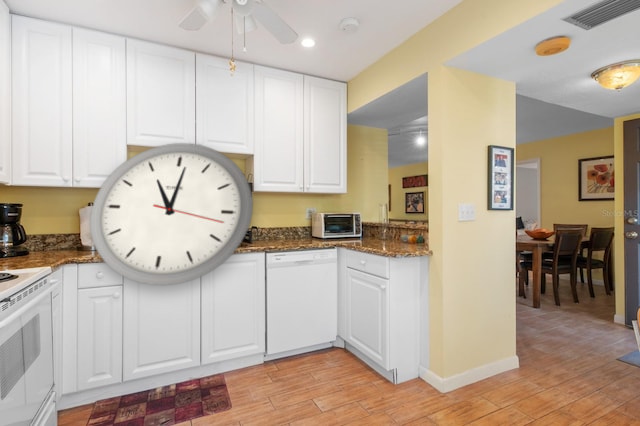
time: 11:01:17
